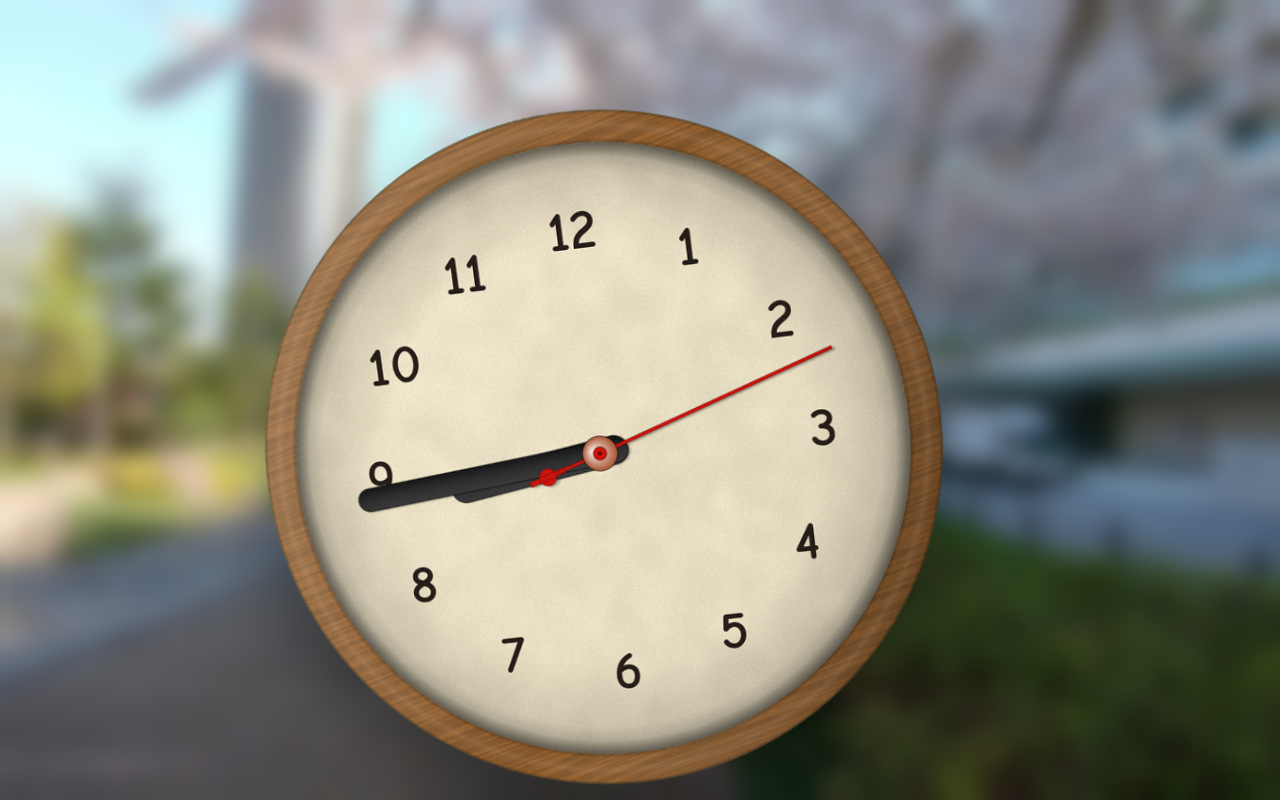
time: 8:44:12
